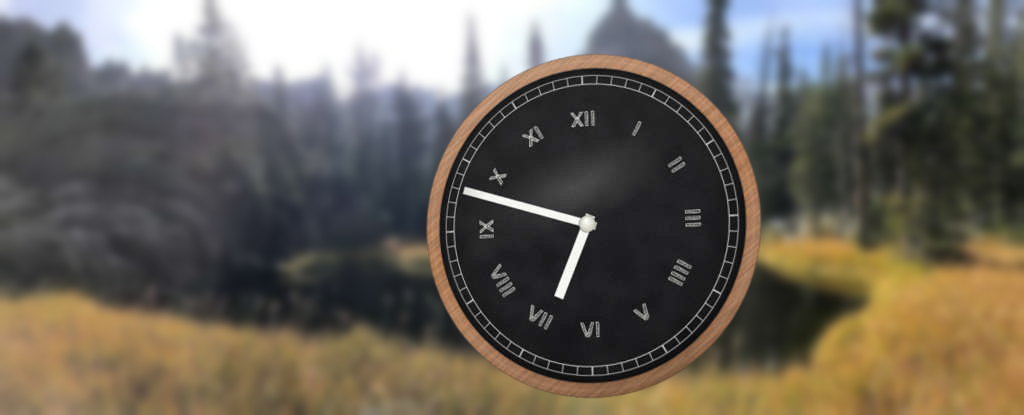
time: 6:48
